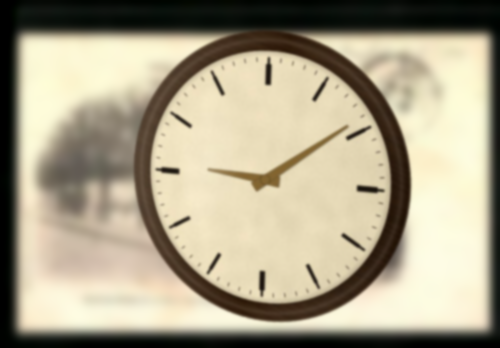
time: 9:09
